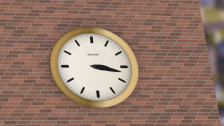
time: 3:17
